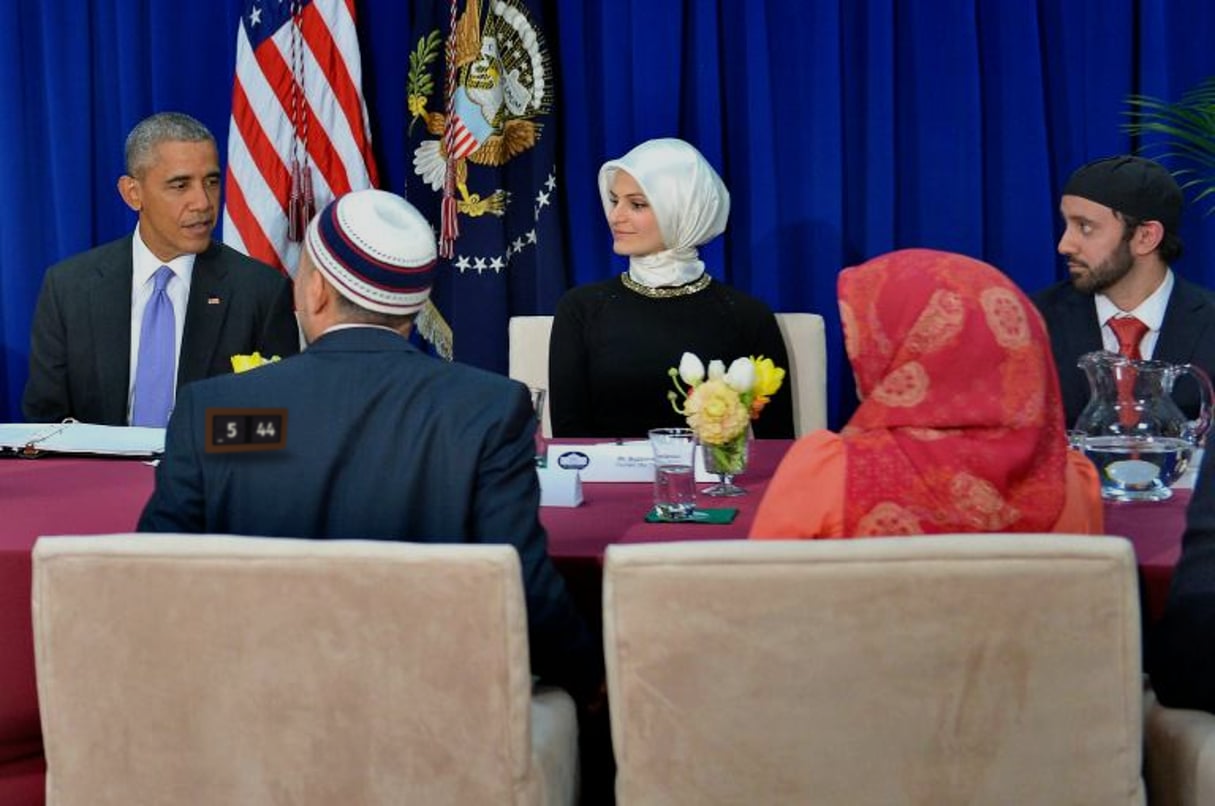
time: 5:44
